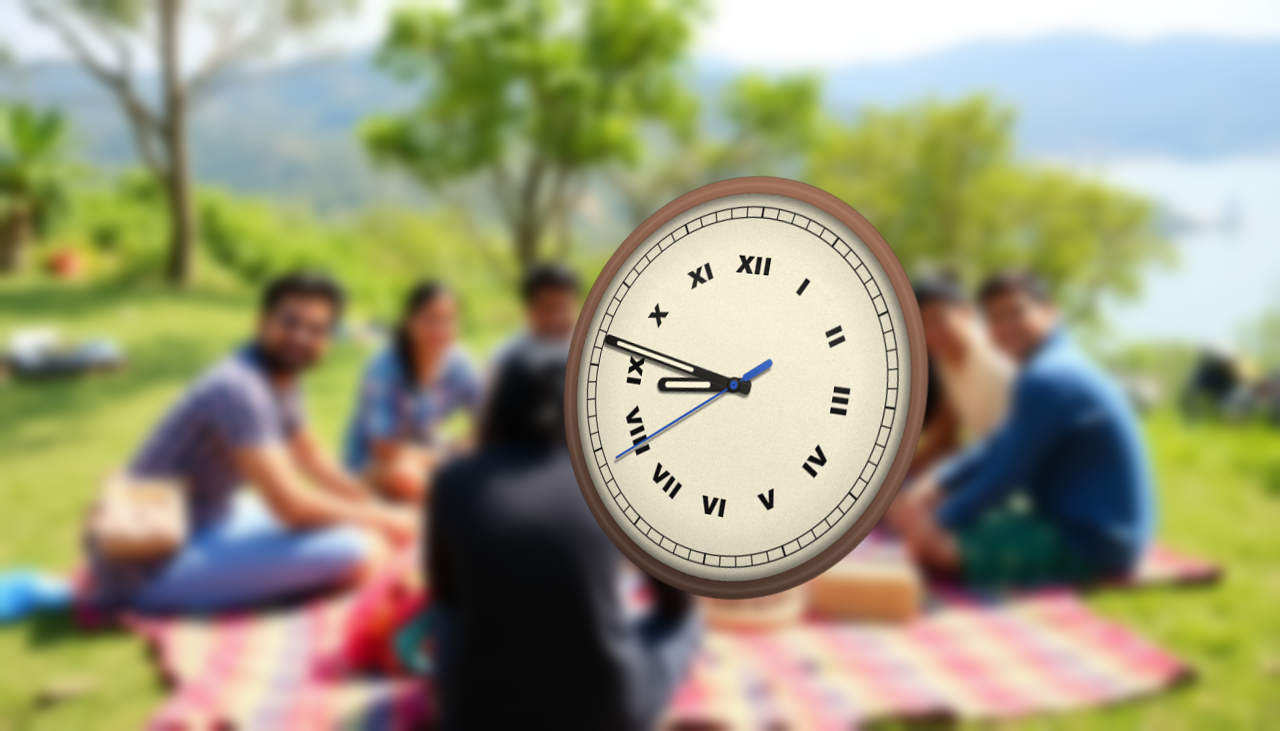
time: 8:46:39
